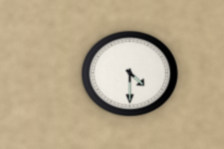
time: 4:30
